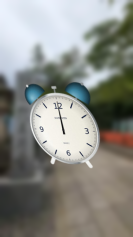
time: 12:00
